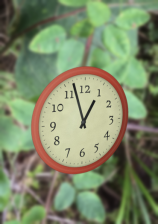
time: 12:57
